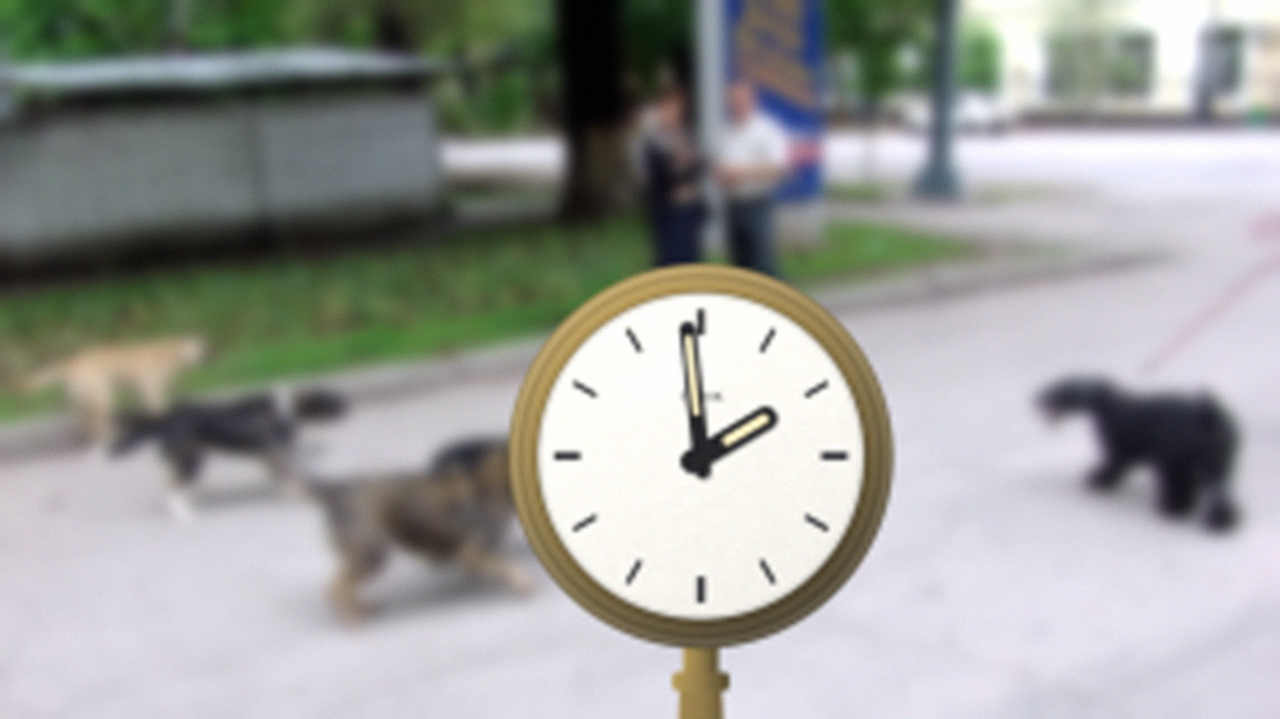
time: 1:59
